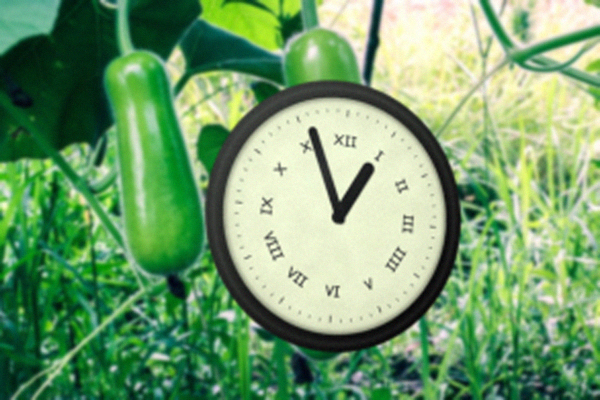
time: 12:56
